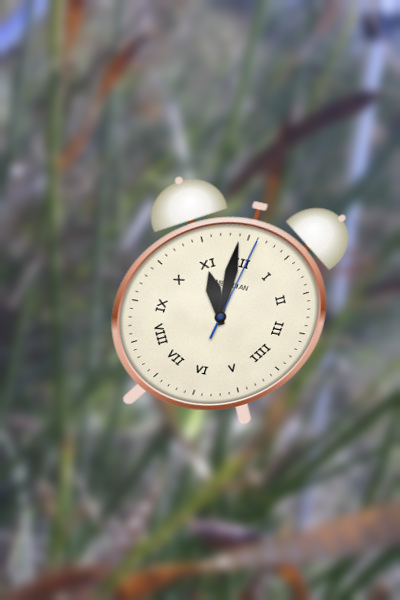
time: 10:59:01
